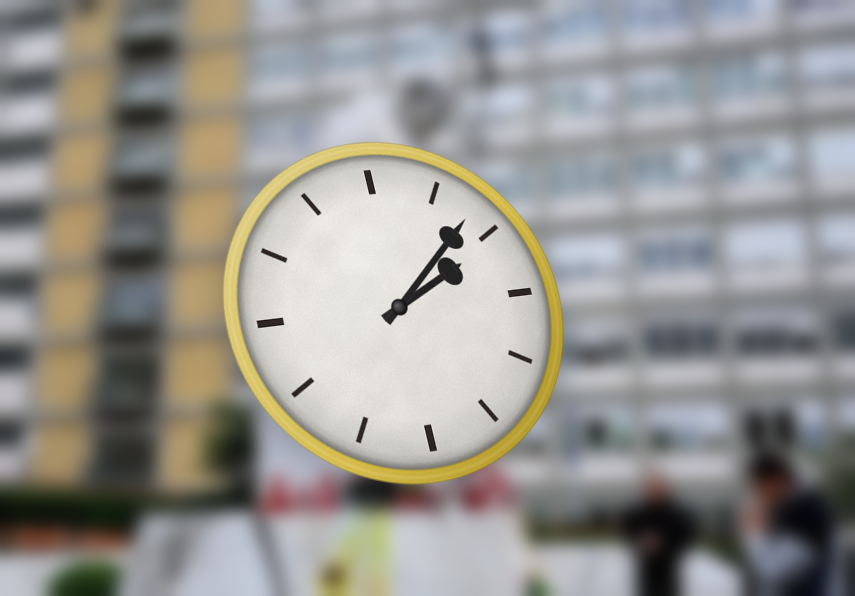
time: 2:08
